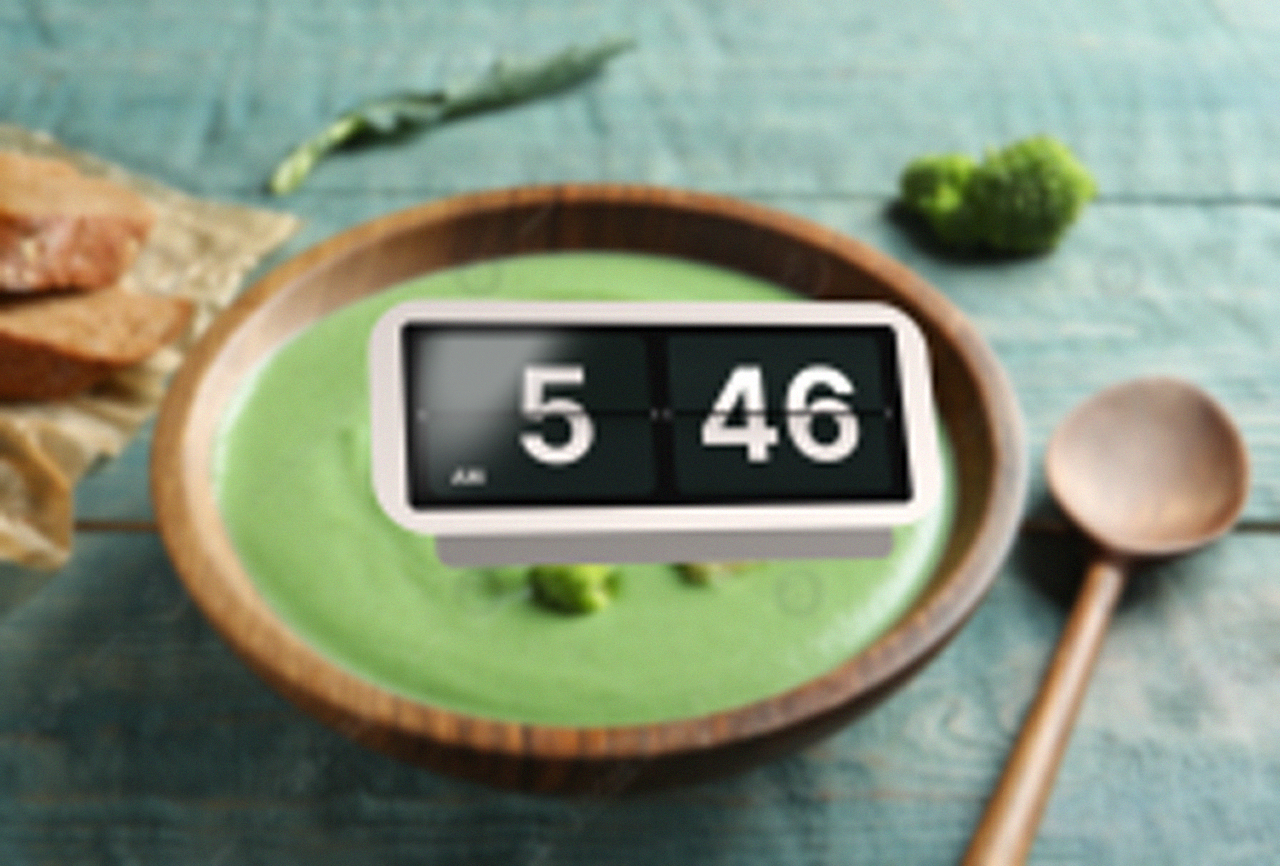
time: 5:46
